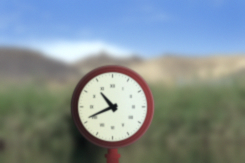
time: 10:41
